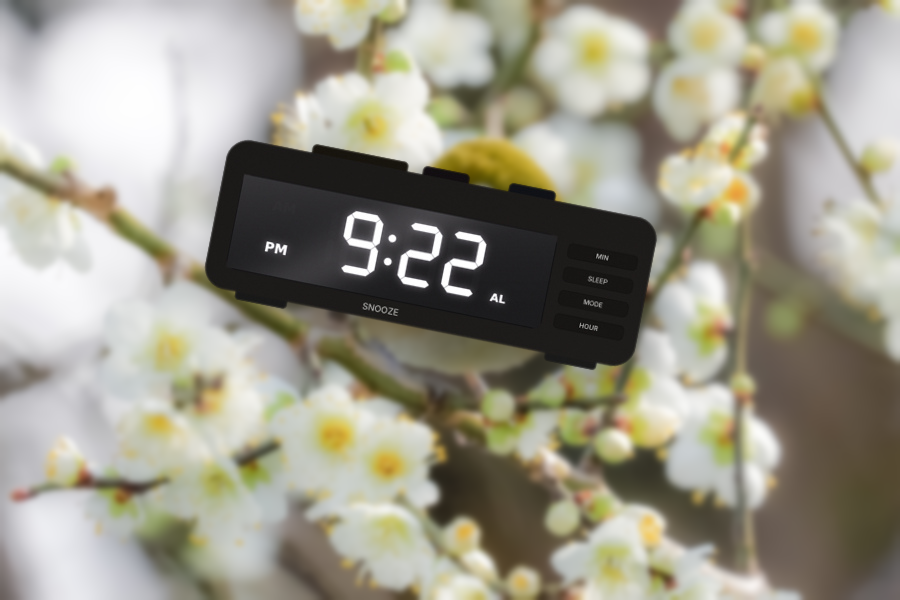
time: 9:22
